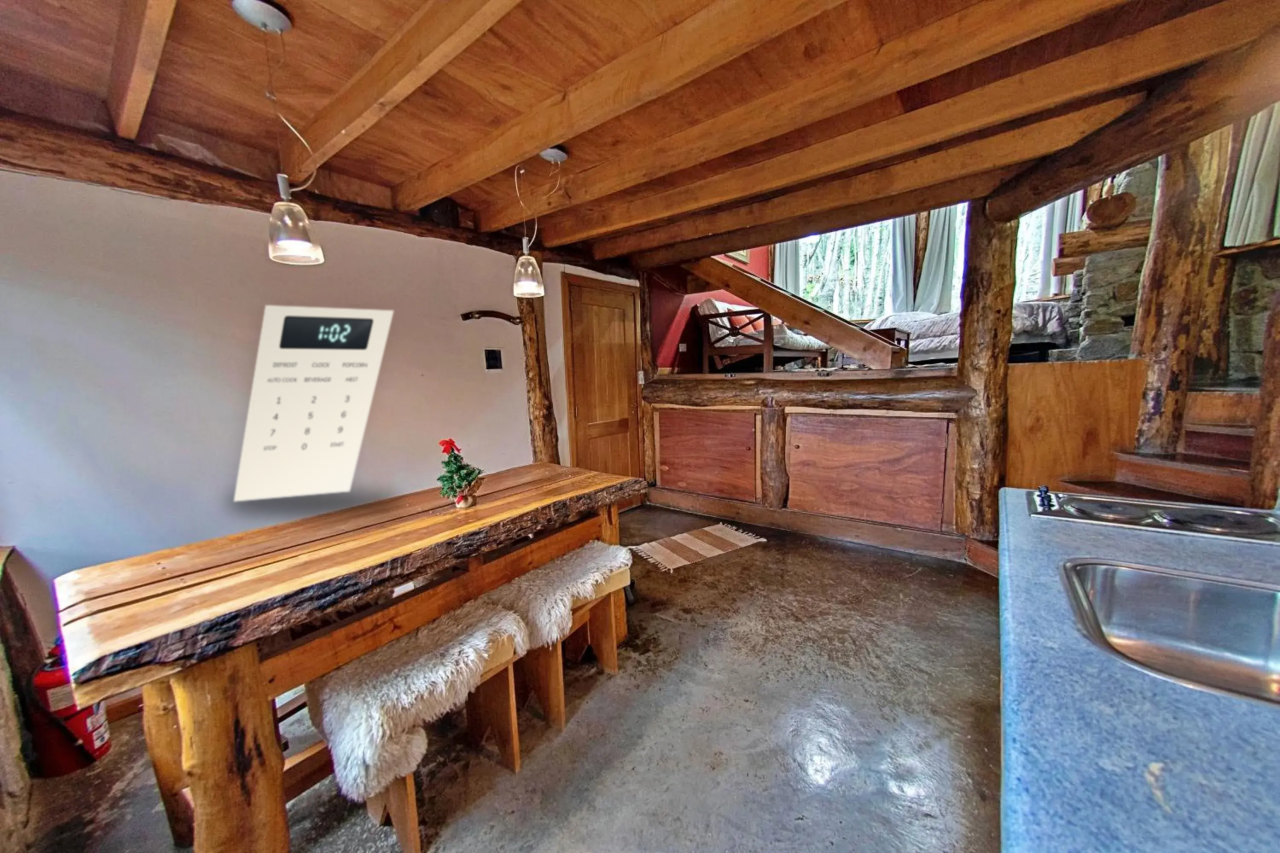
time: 1:02
